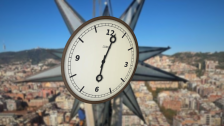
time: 6:02
